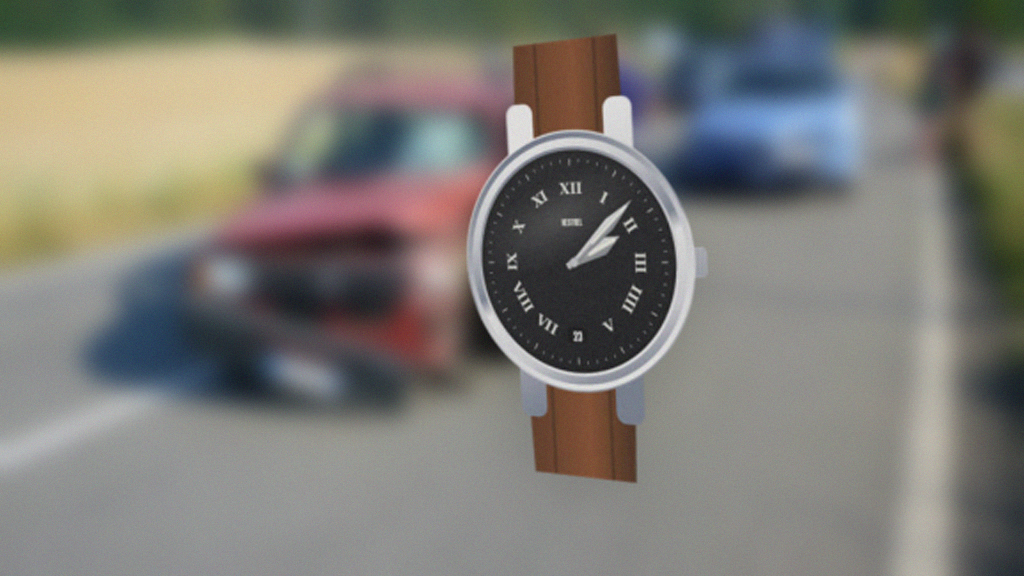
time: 2:08
